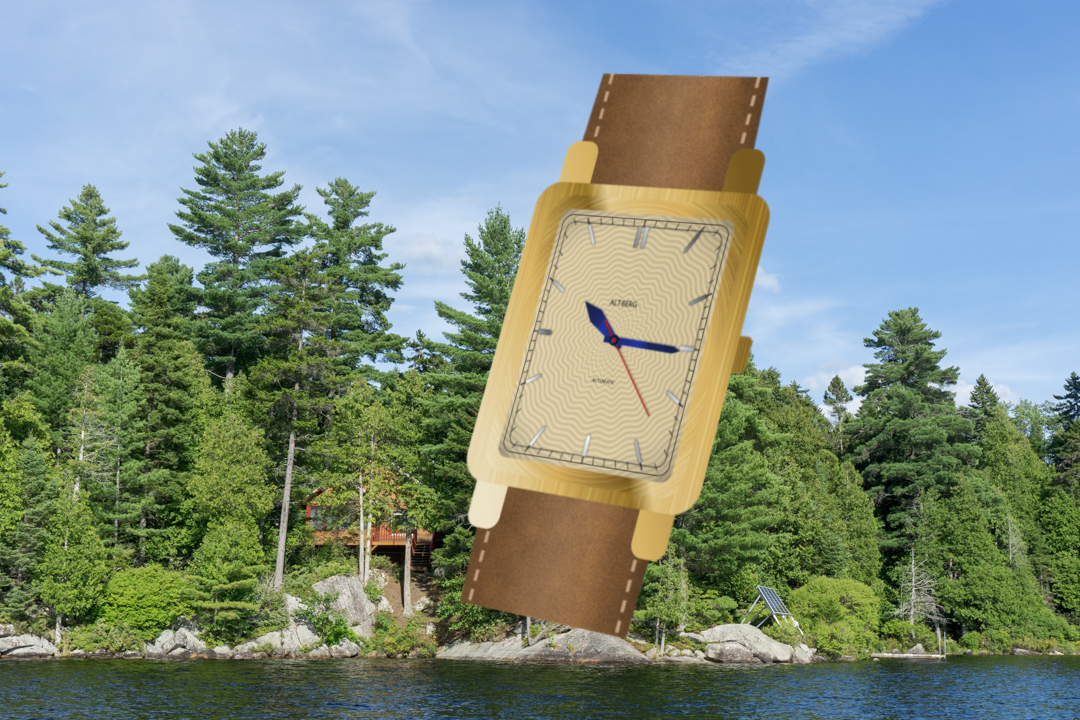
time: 10:15:23
